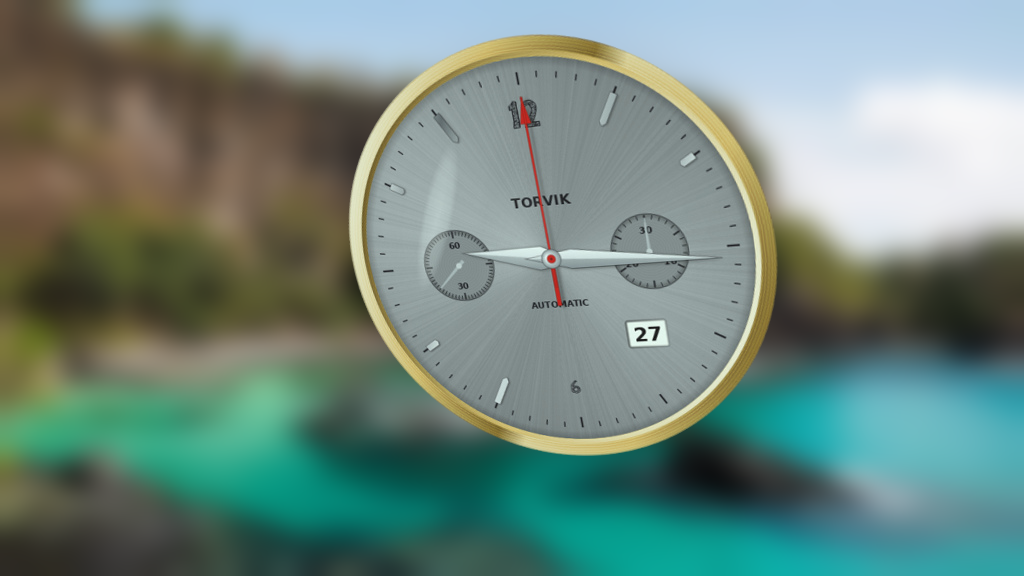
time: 9:15:38
